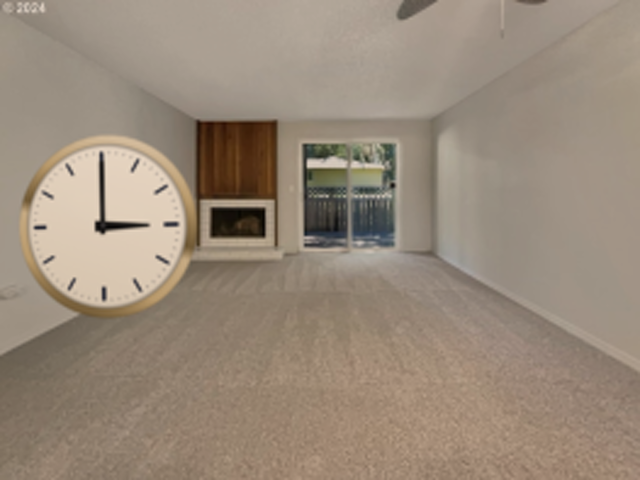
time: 3:00
